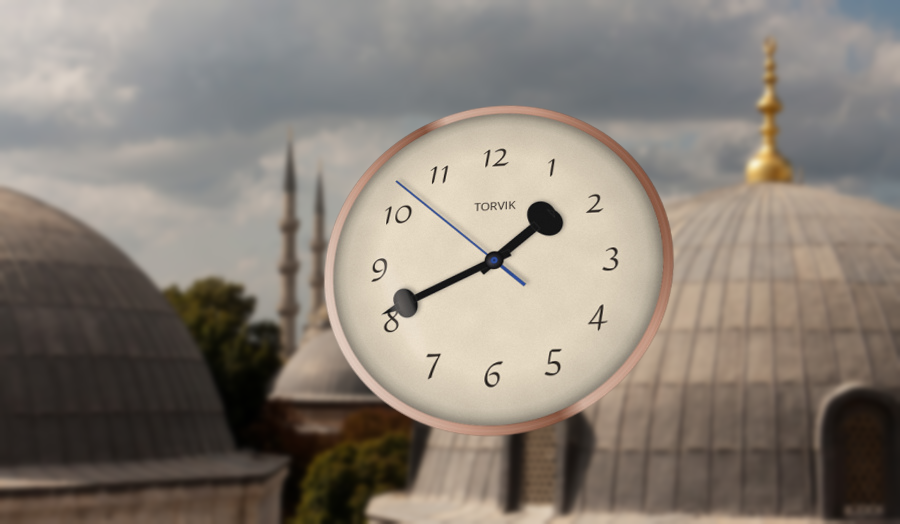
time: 1:40:52
